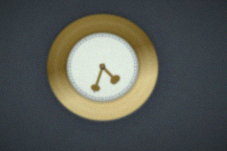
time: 4:33
